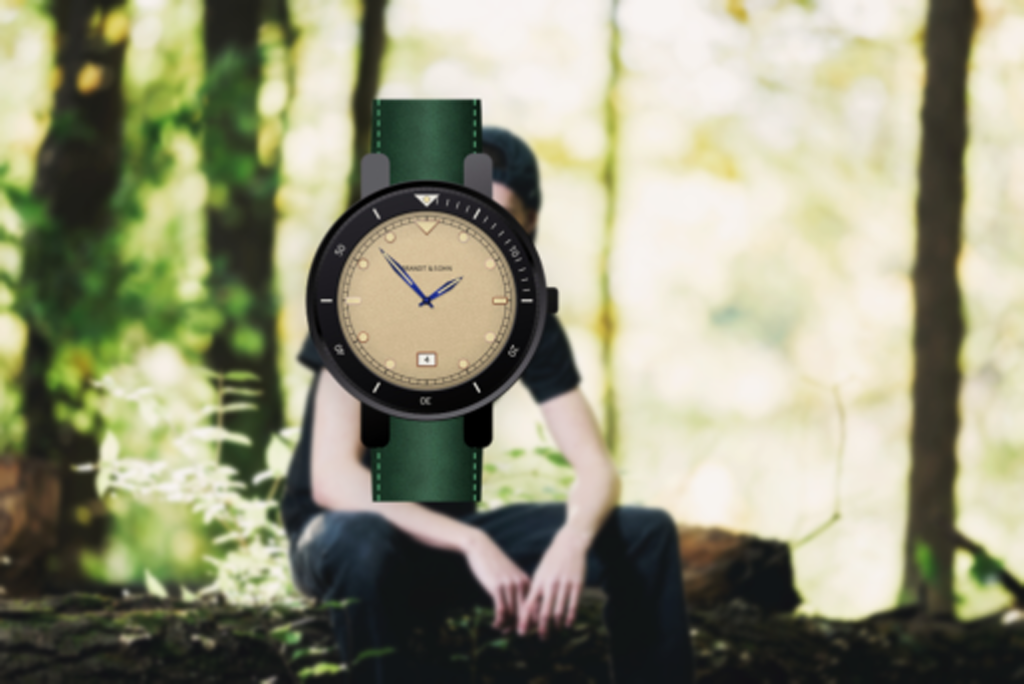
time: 1:53
